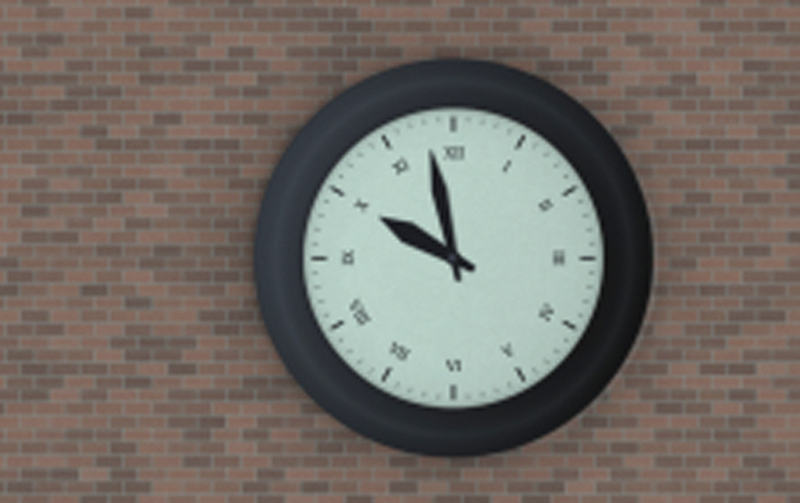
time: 9:58
